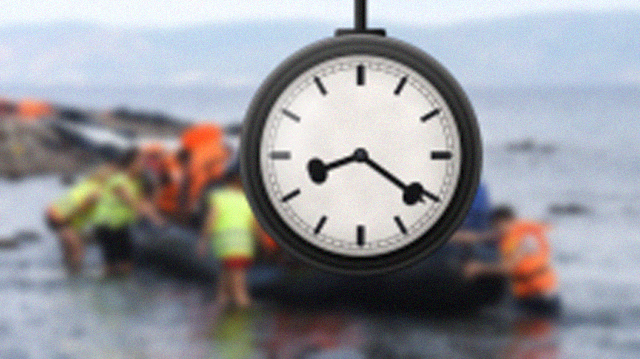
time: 8:21
